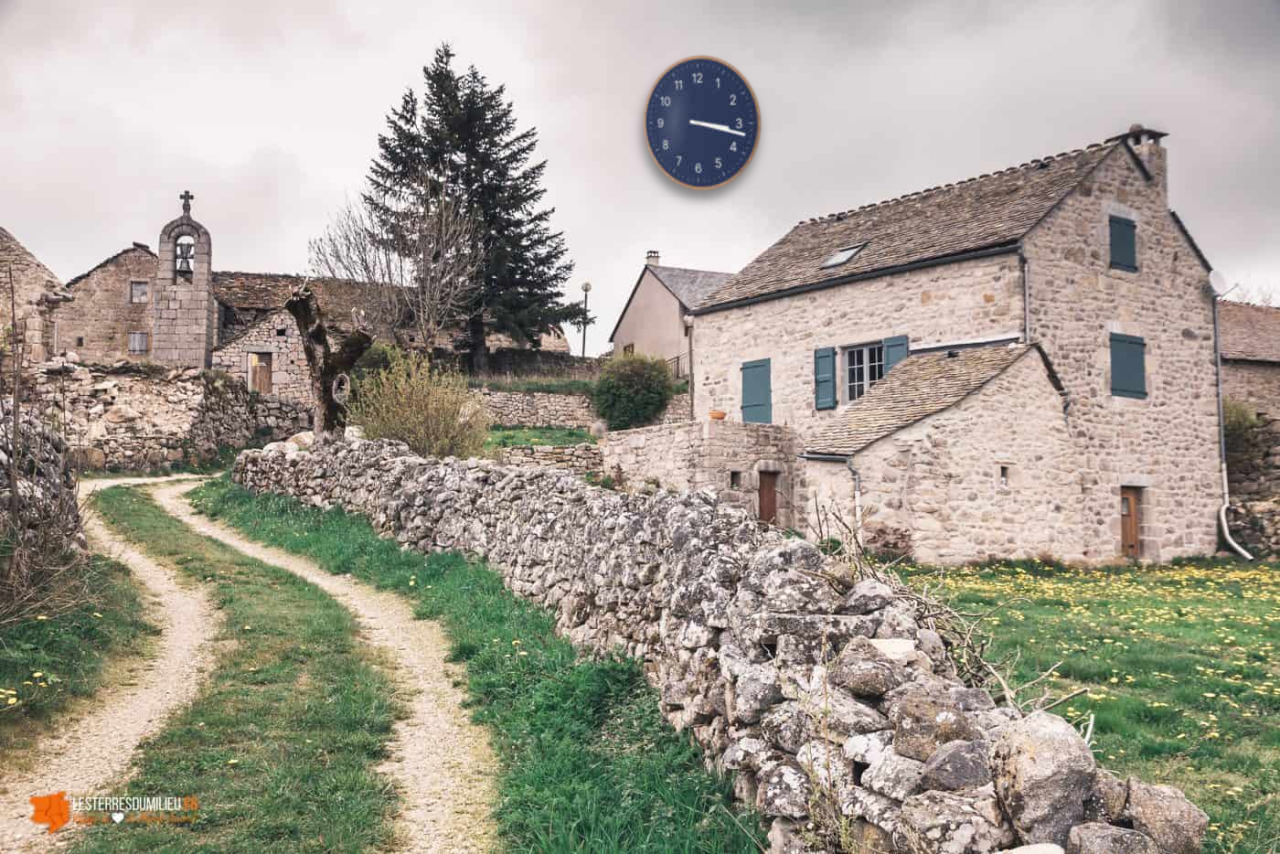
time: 3:17
